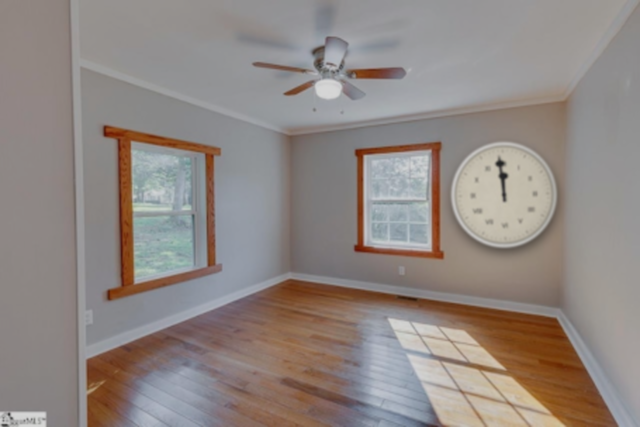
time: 11:59
